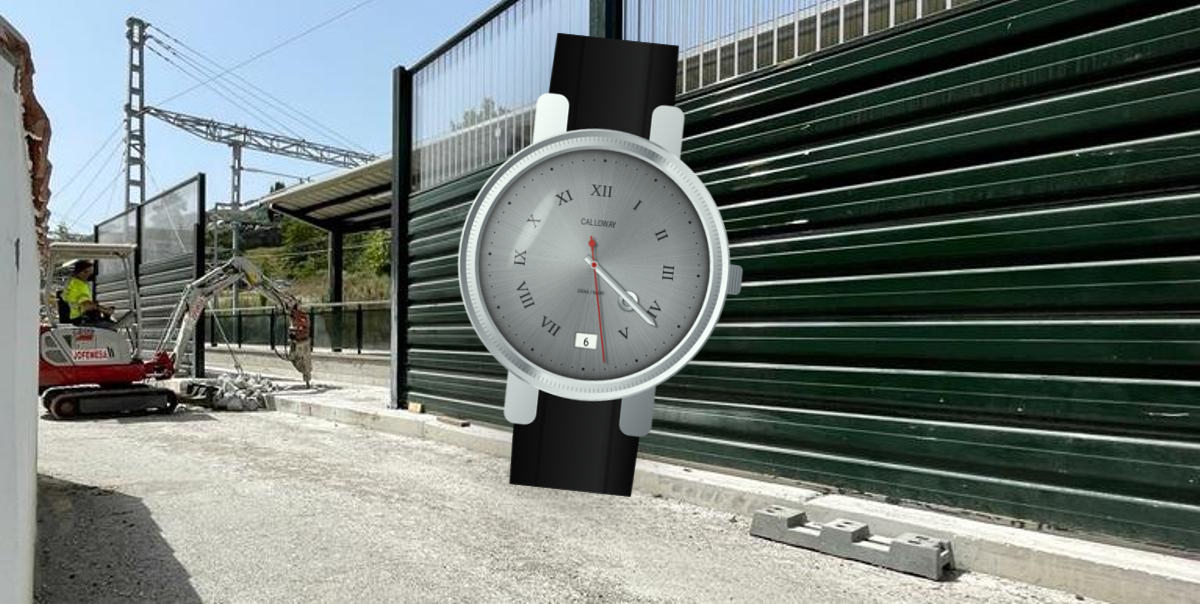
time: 4:21:28
